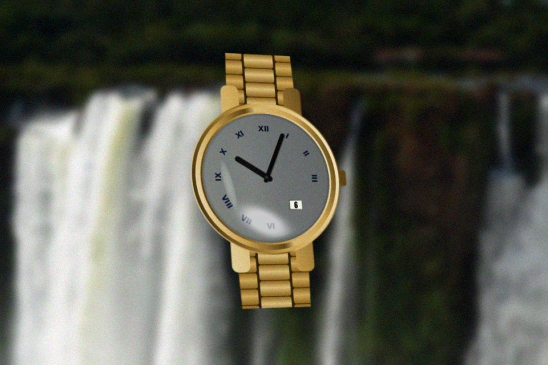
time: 10:04
